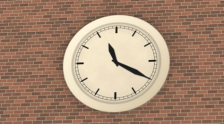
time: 11:20
